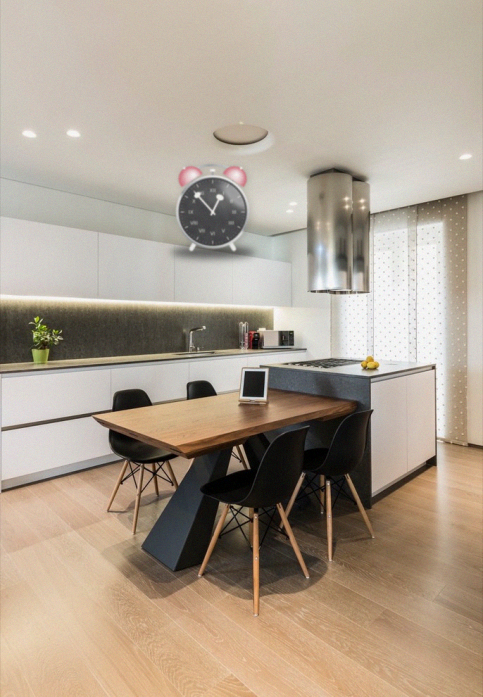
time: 12:53
